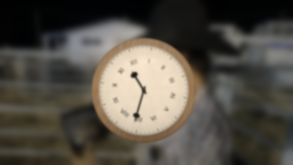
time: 11:36
